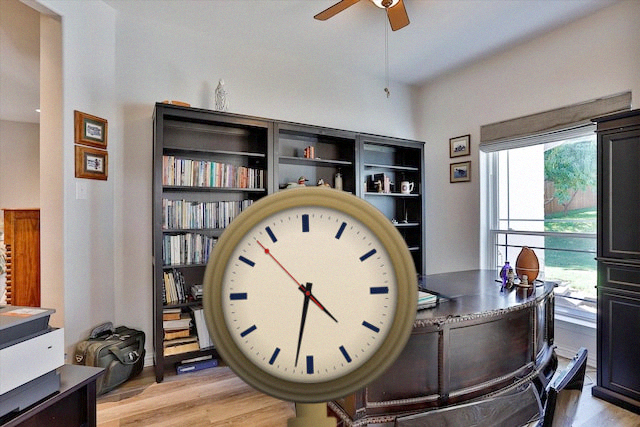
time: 4:31:53
